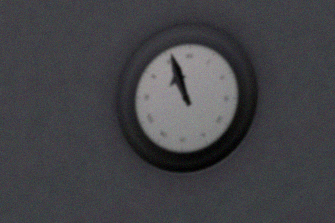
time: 10:56
